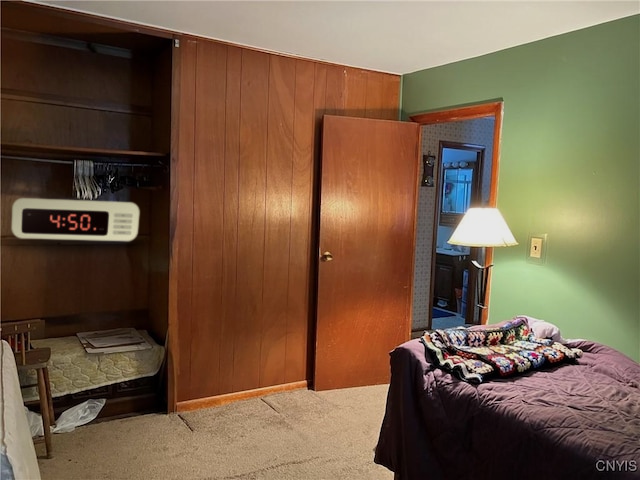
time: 4:50
